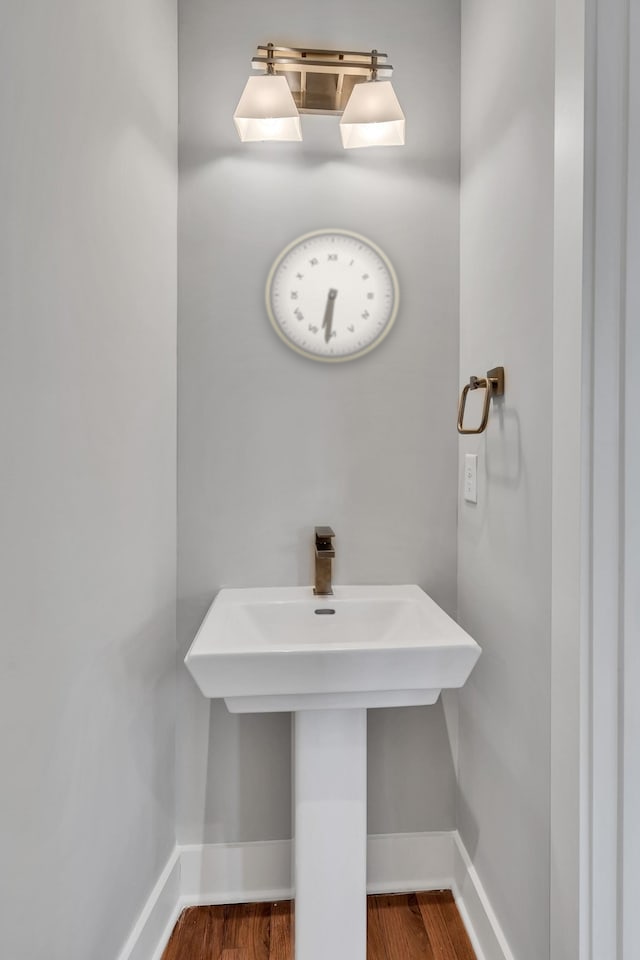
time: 6:31
